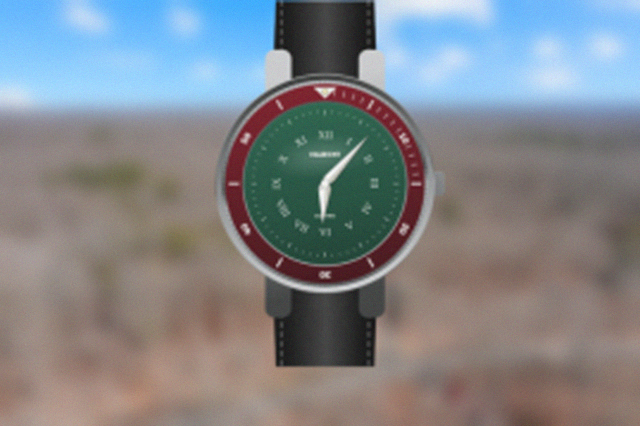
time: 6:07
